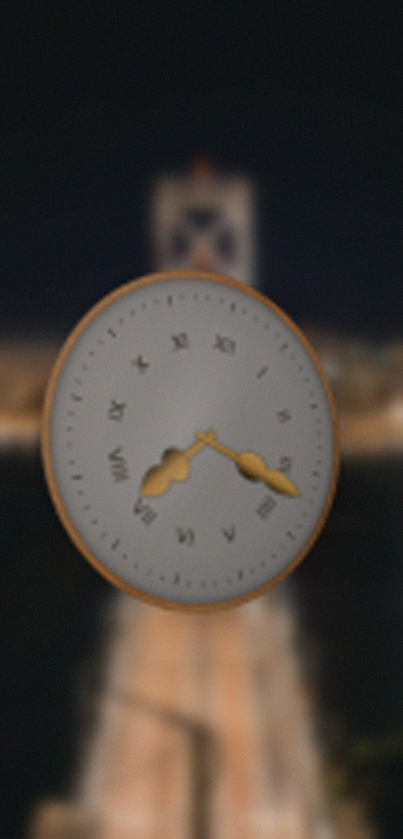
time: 7:17
